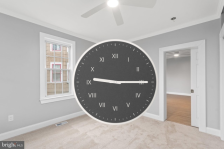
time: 9:15
